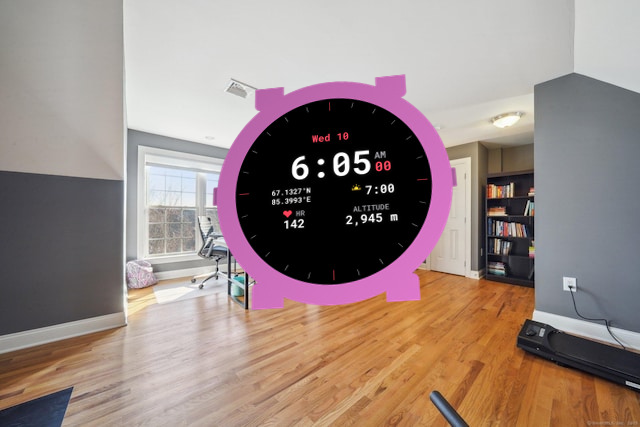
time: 6:05:00
